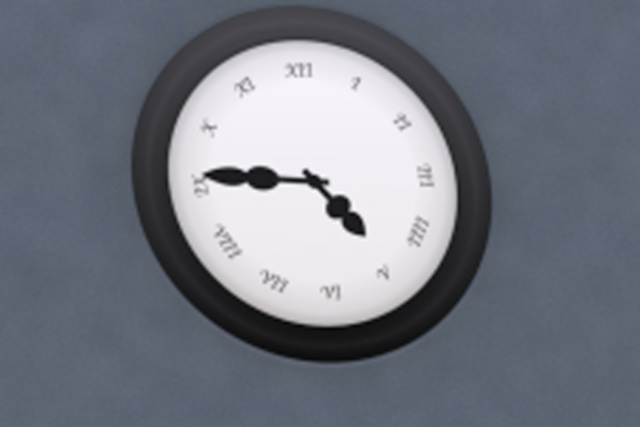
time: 4:46
